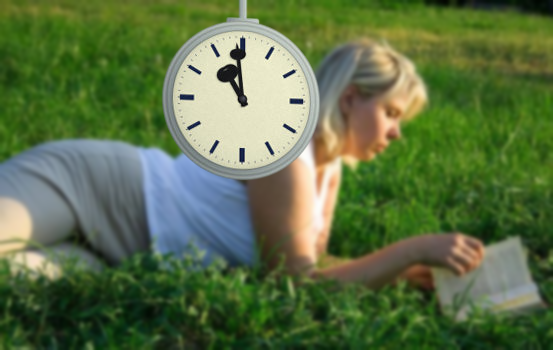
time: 10:59
